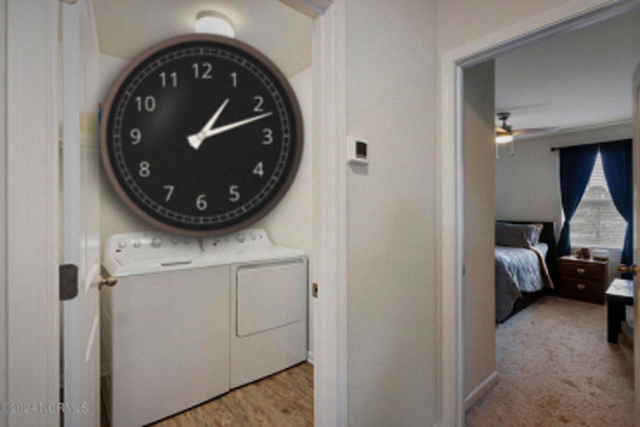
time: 1:12
